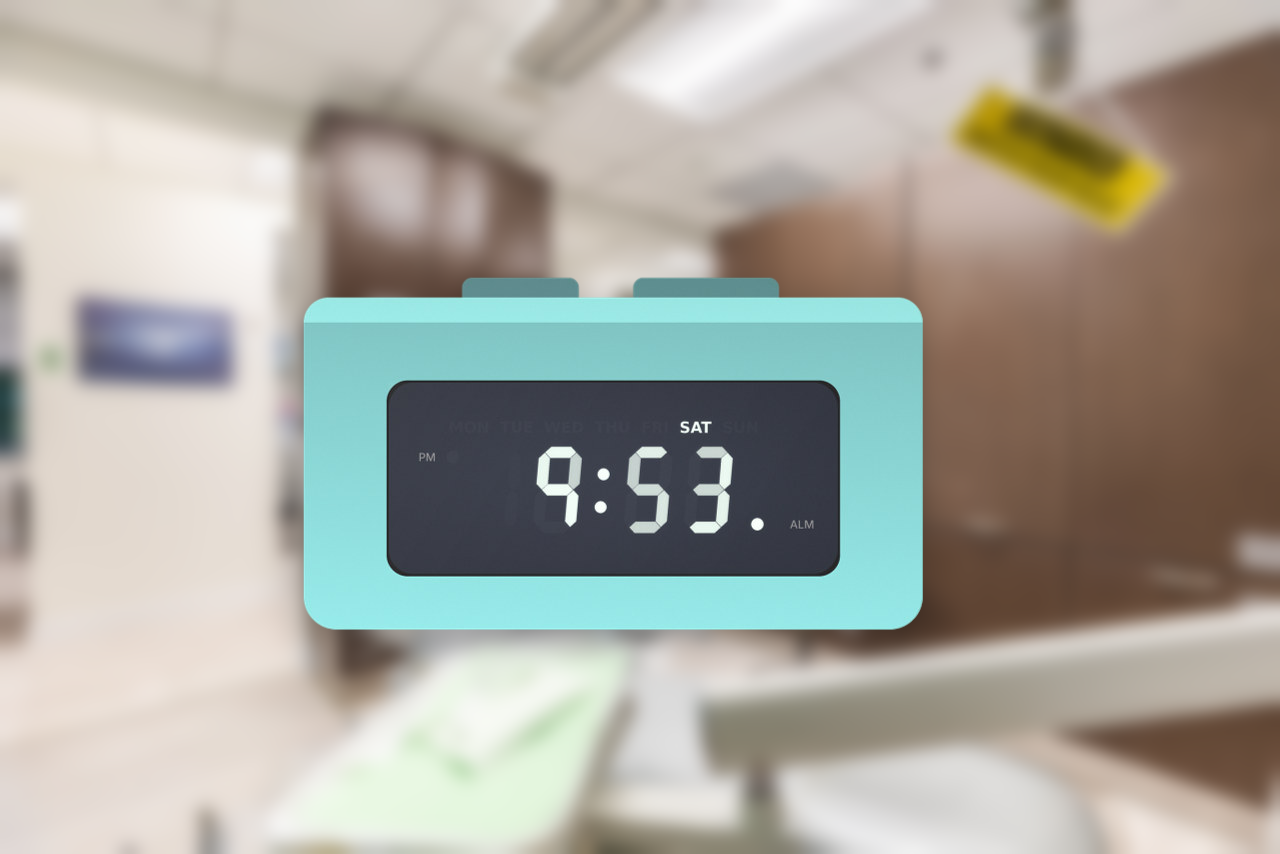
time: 9:53
